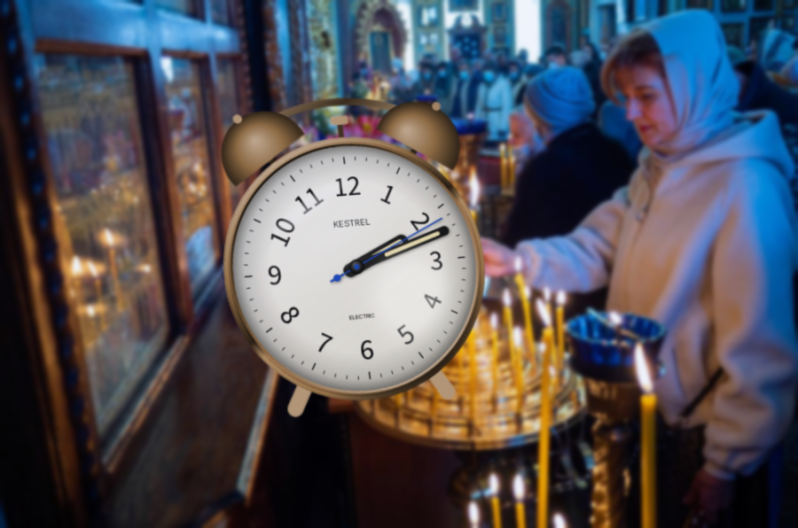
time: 2:12:11
